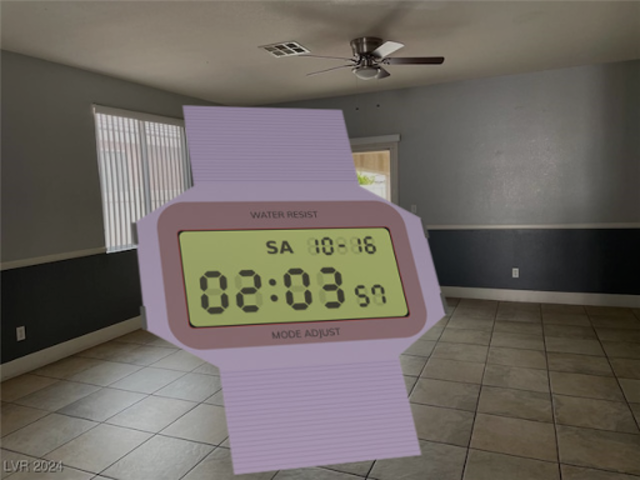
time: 2:03:57
